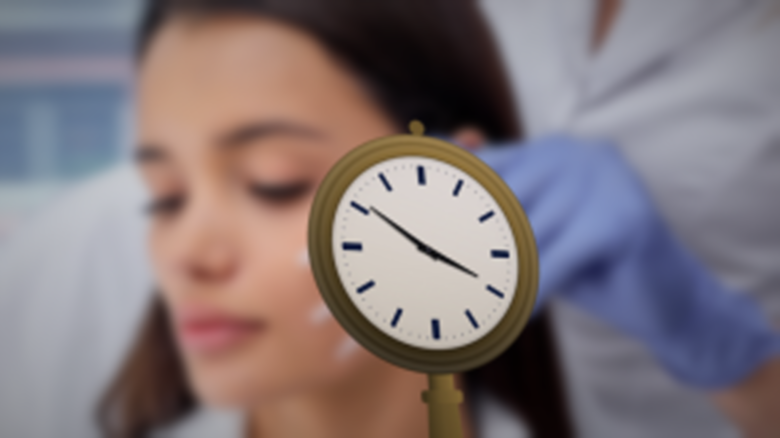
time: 3:51
